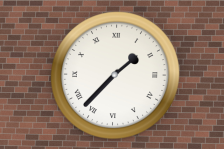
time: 1:37
